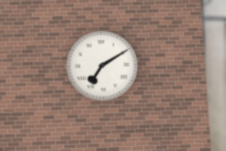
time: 7:10
